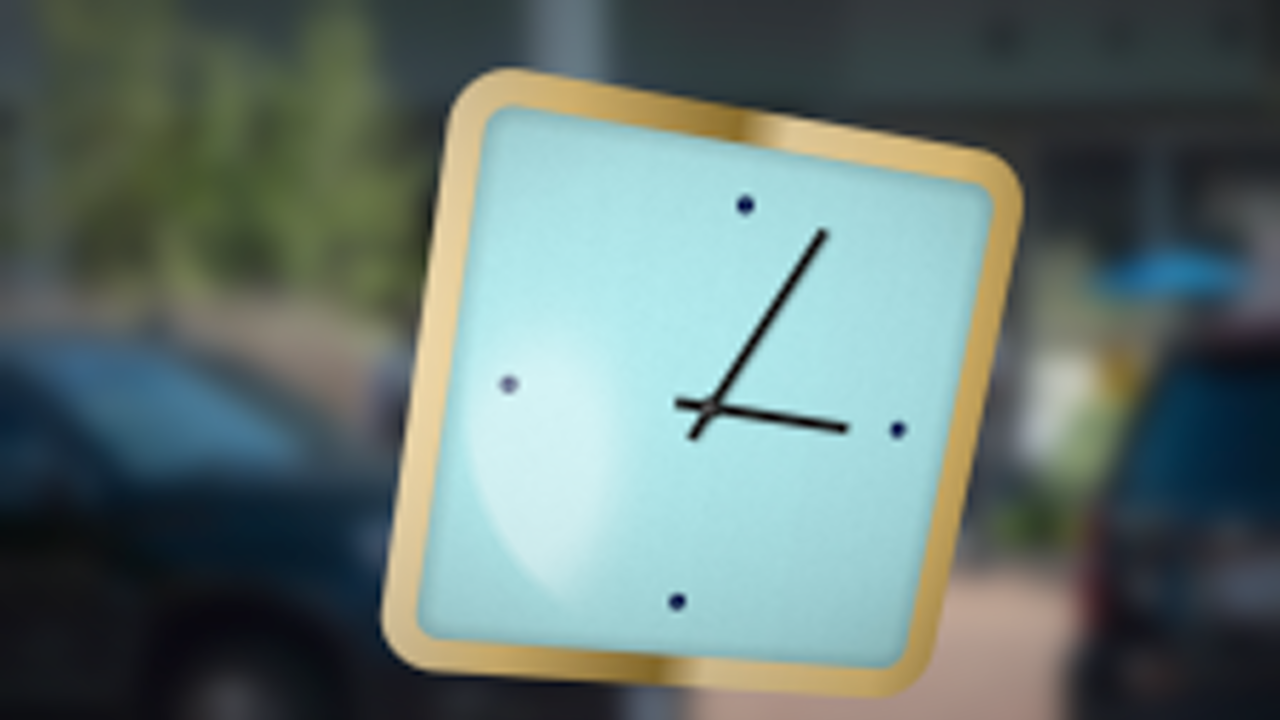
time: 3:04
